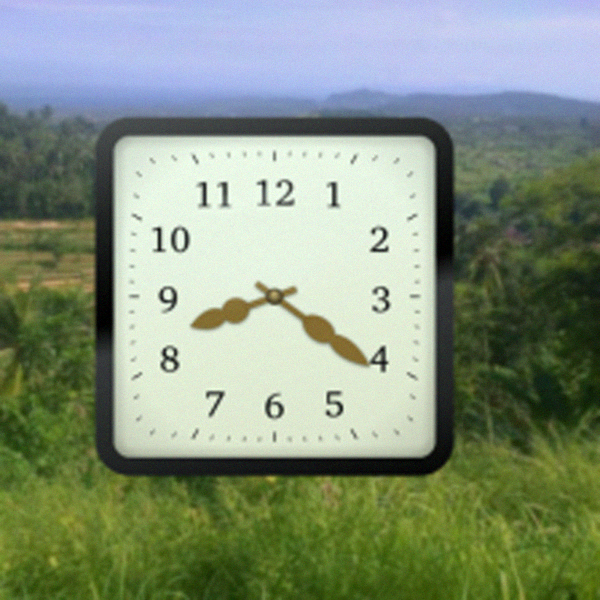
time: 8:21
